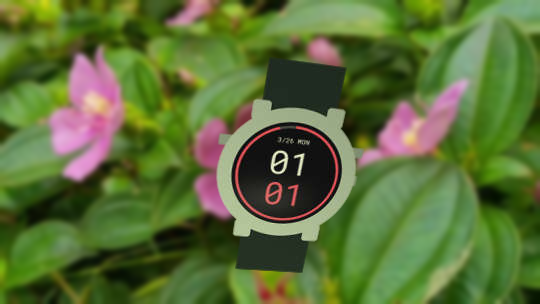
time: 1:01
